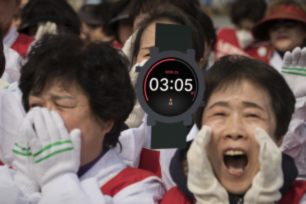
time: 3:05
